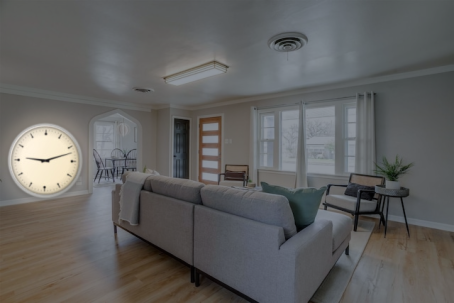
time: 9:12
